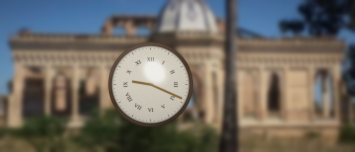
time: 9:19
